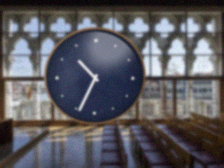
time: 10:34
